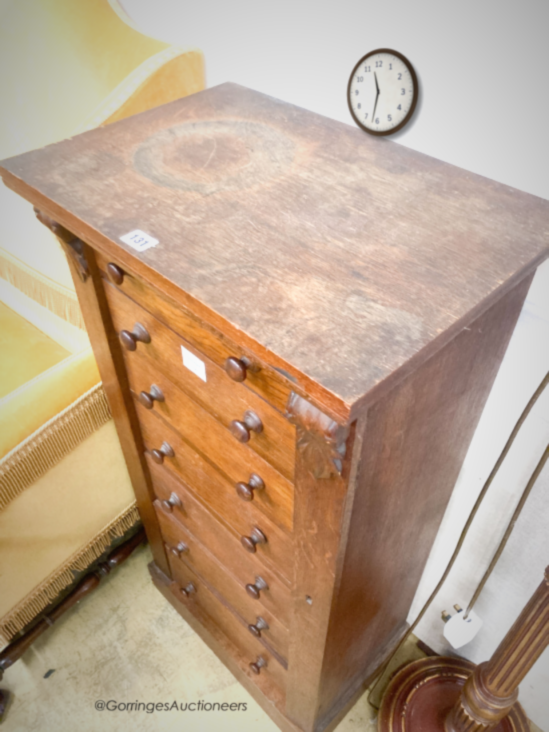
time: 11:32
